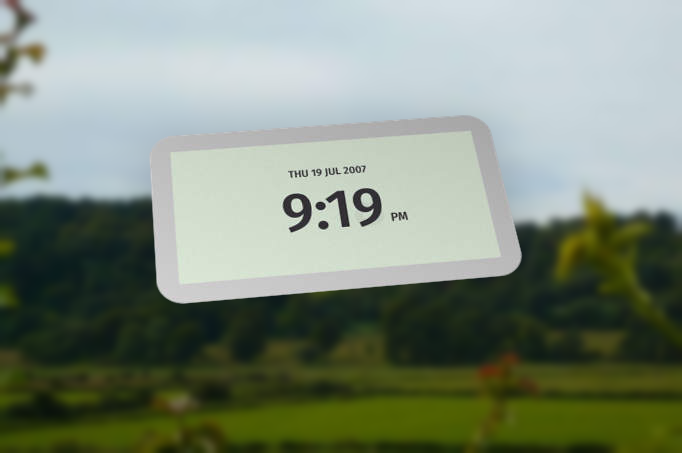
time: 9:19
